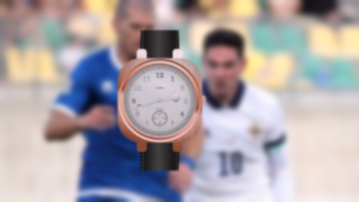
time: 2:42
